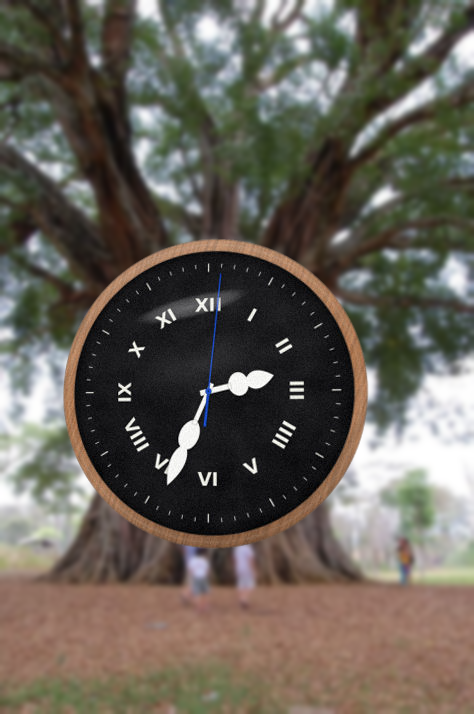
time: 2:34:01
